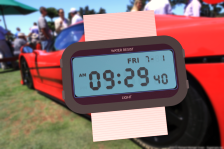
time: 9:29:40
